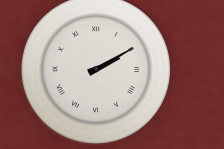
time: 2:10
